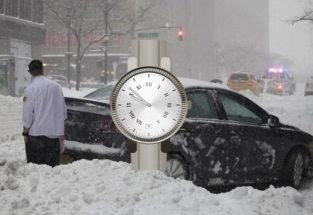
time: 9:52
